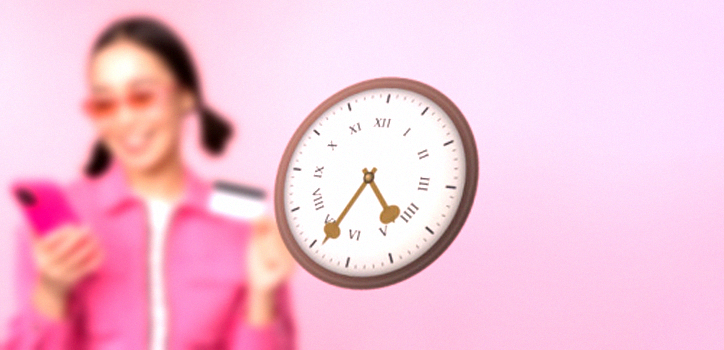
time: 4:34
